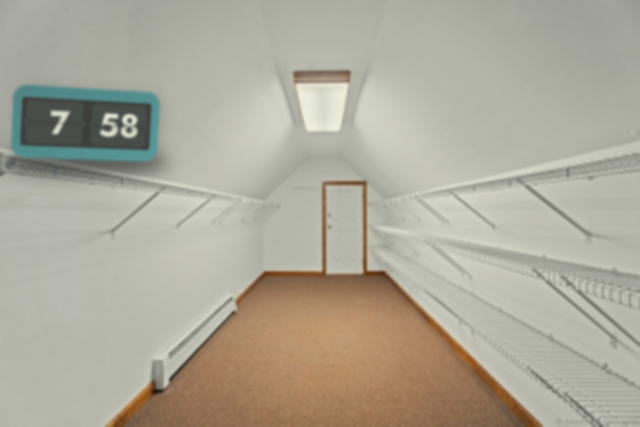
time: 7:58
